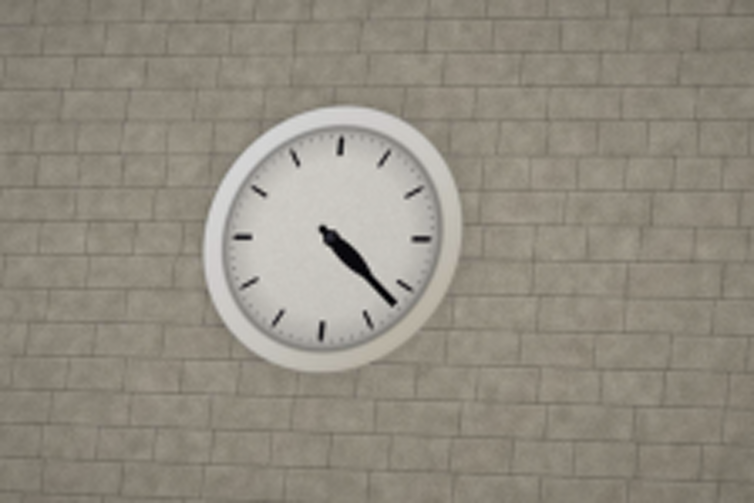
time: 4:22
